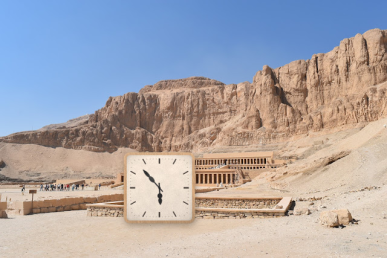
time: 5:53
